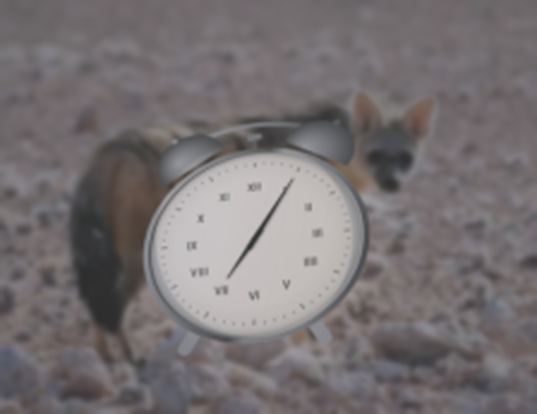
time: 7:05
